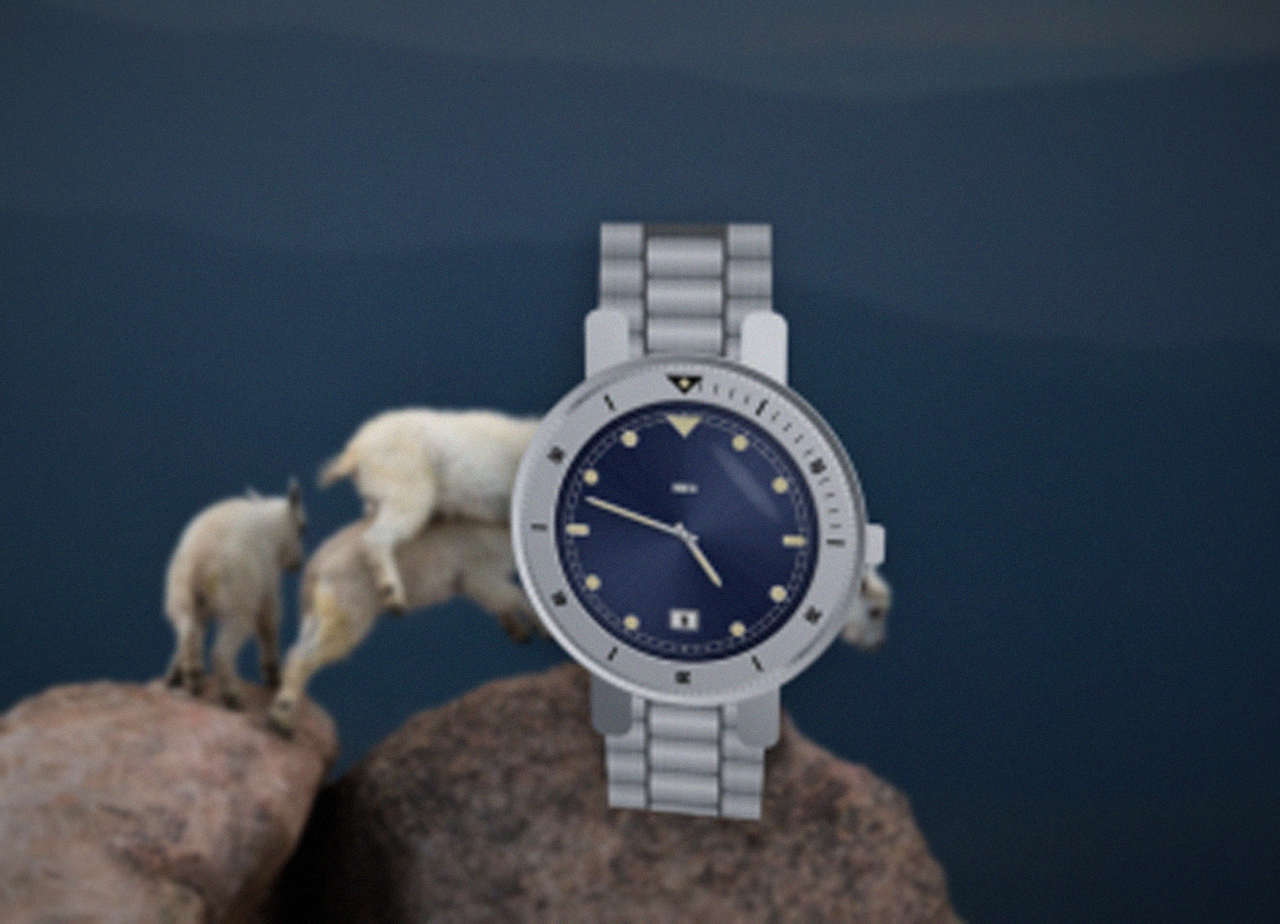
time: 4:48
